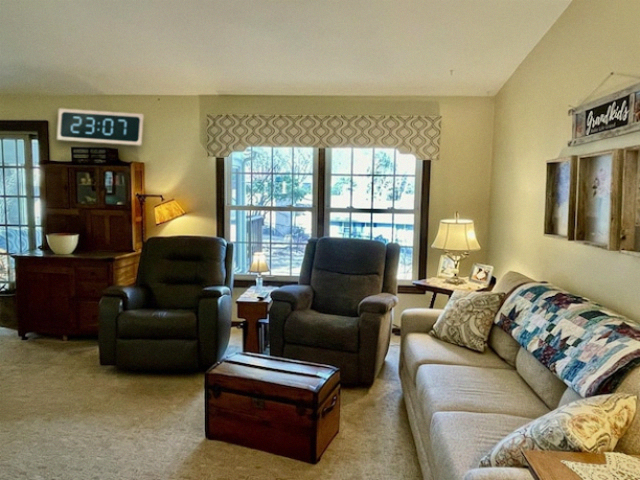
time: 23:07
